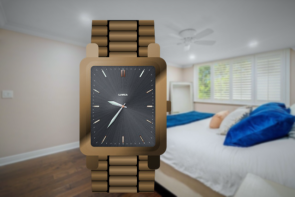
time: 9:36
